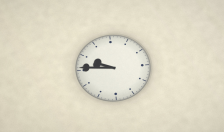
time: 9:46
